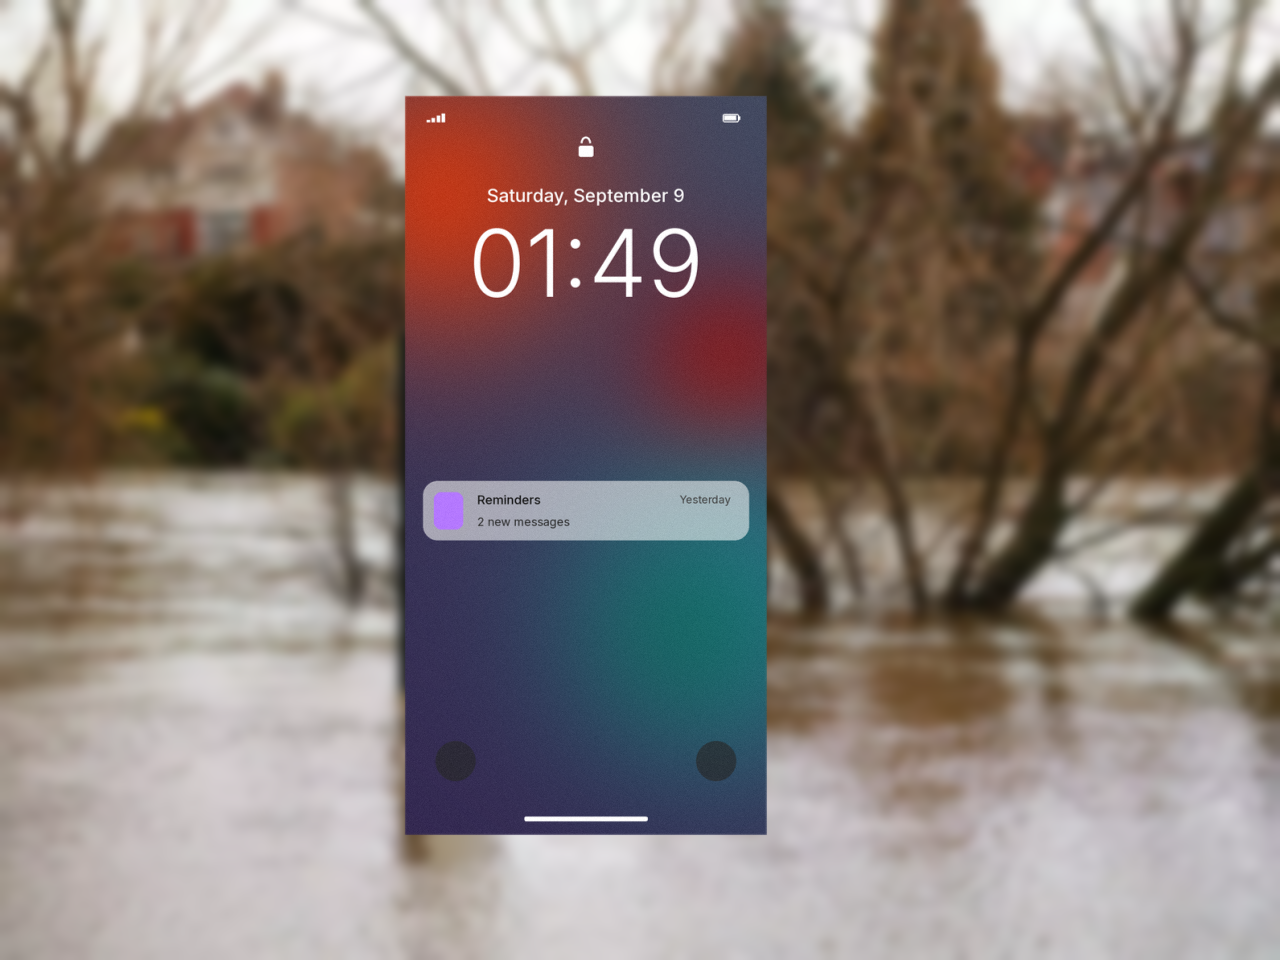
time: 1:49
